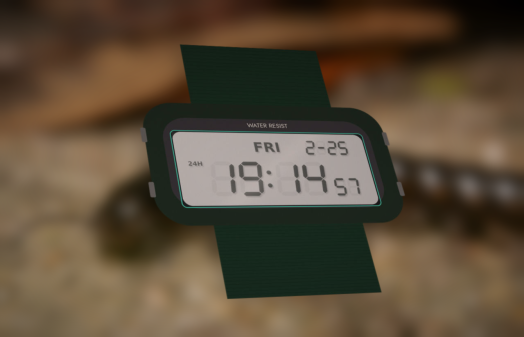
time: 19:14:57
